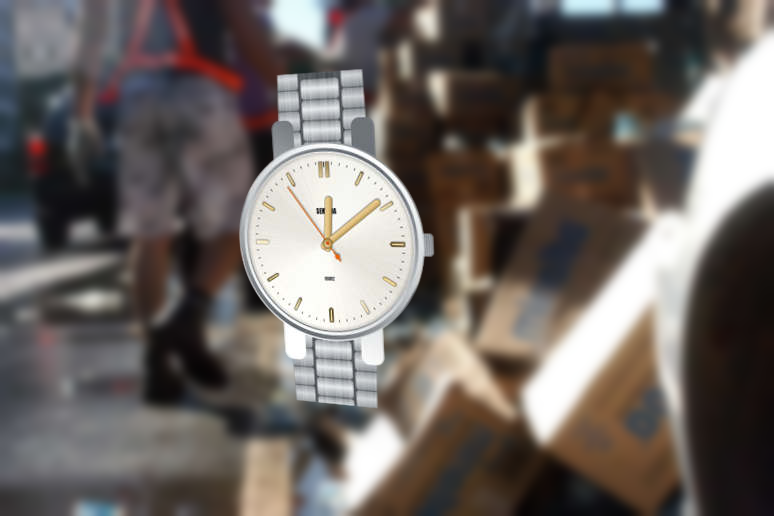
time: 12:08:54
